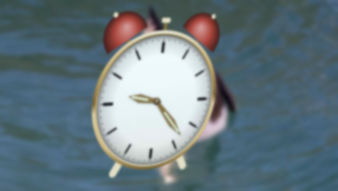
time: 9:23
